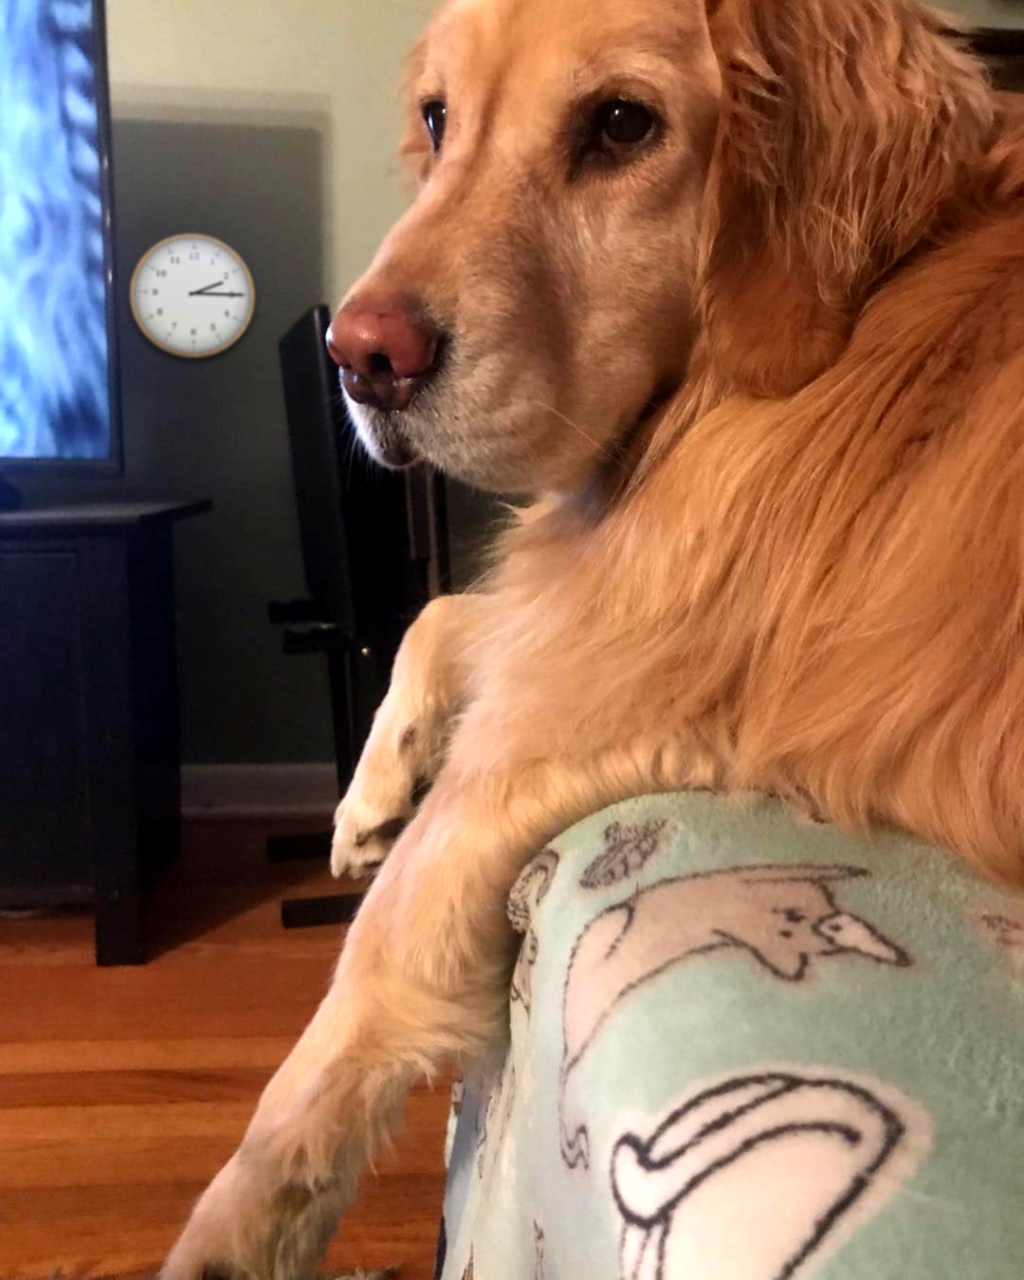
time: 2:15
